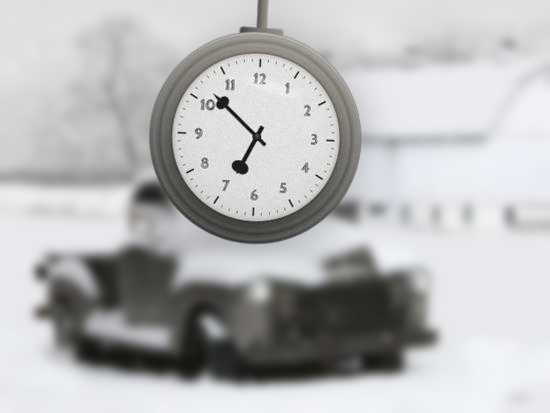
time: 6:52
